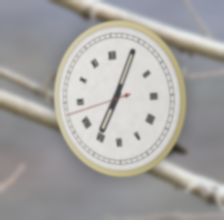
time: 7:04:43
